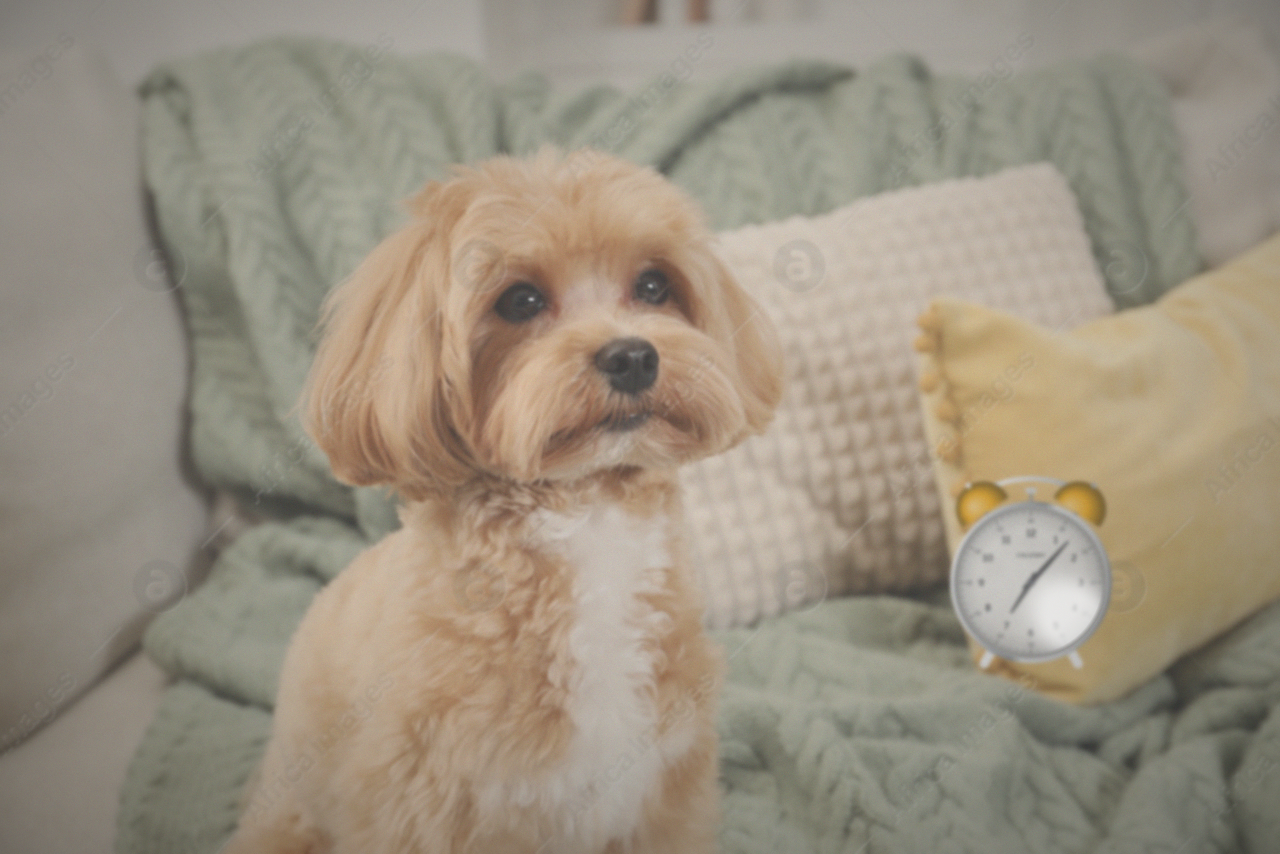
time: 7:07
